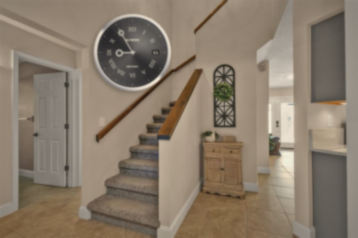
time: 8:55
